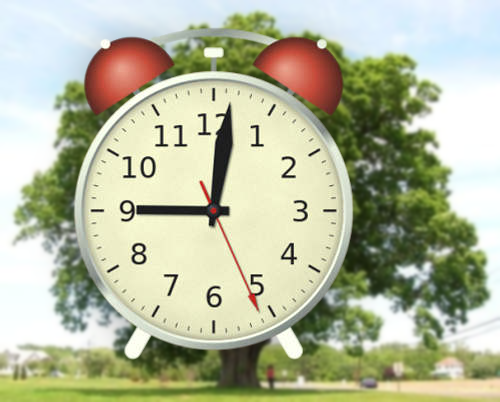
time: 9:01:26
